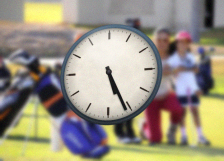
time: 5:26
